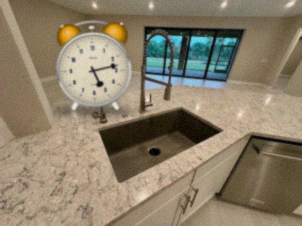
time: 5:13
